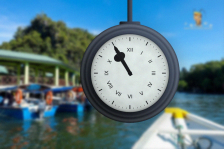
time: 10:55
